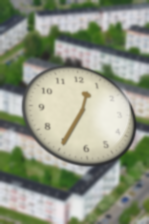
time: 12:35
